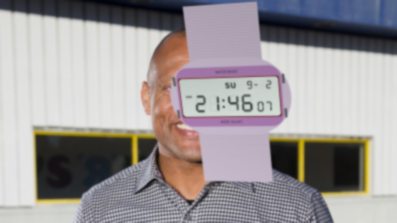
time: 21:46:07
